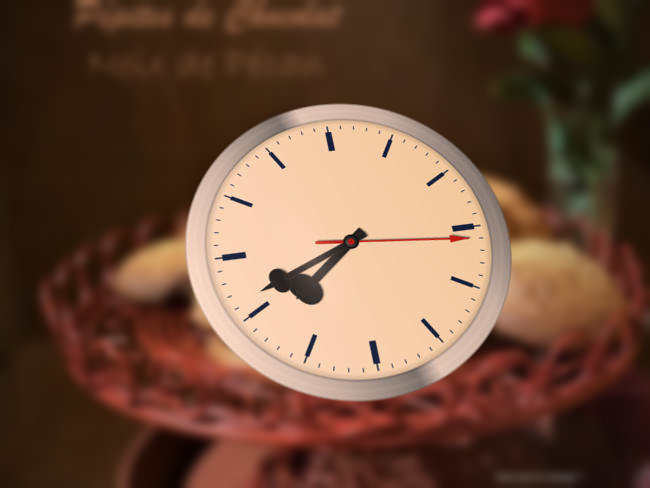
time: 7:41:16
